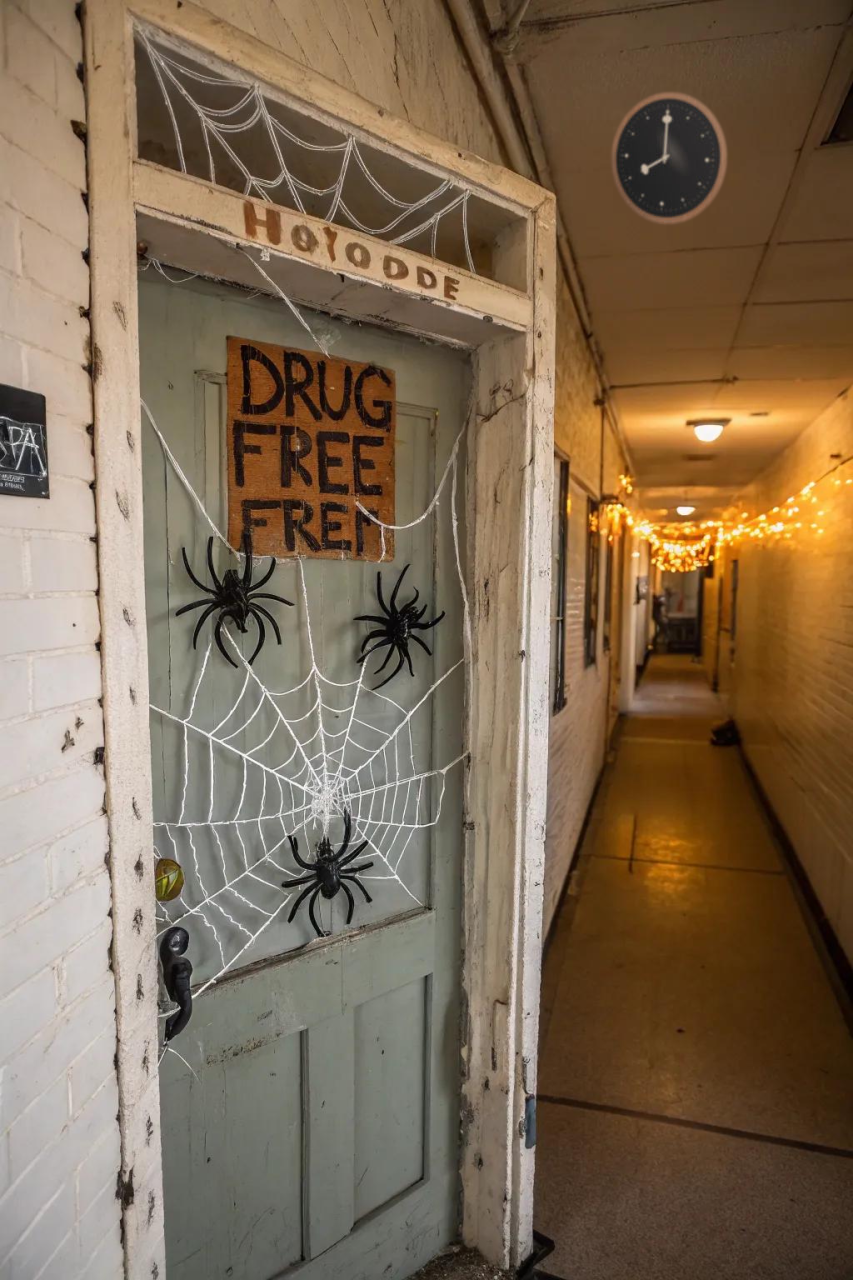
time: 8:00
